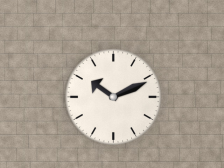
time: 10:11
